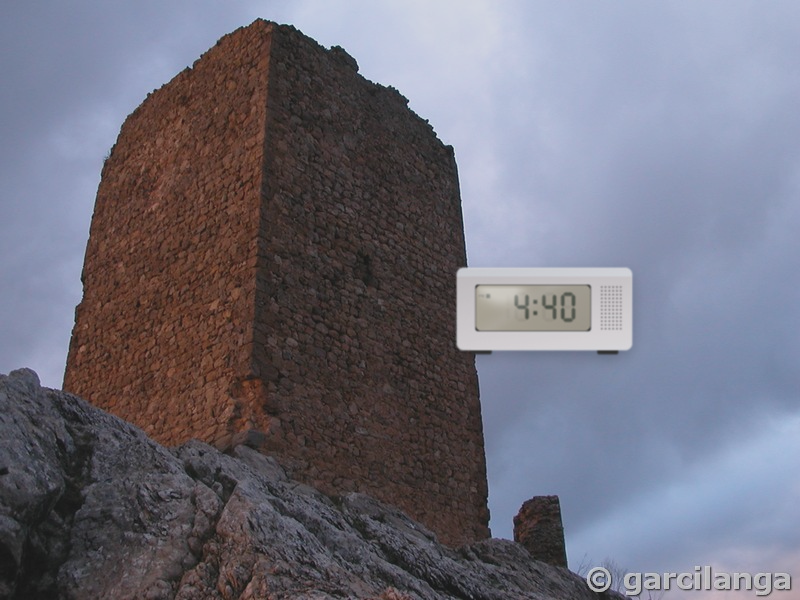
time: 4:40
